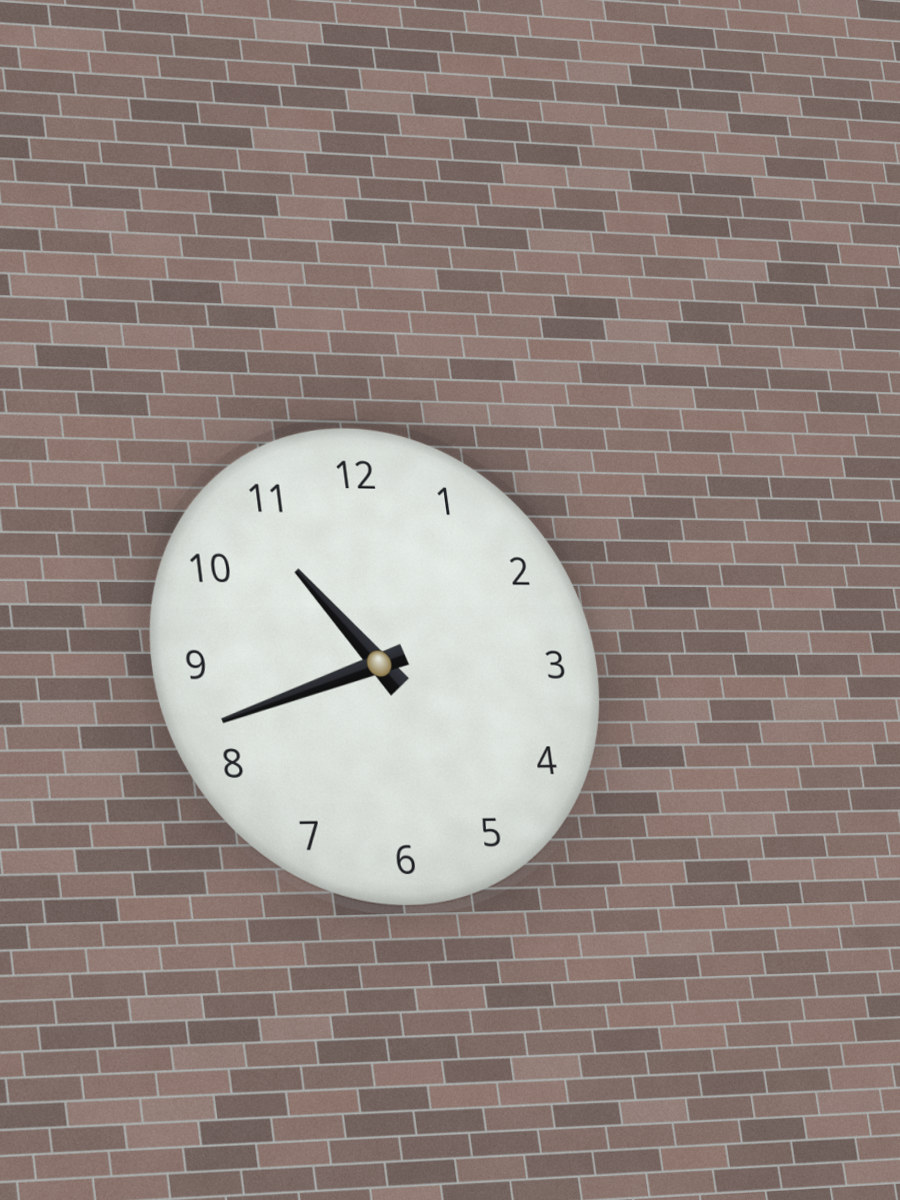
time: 10:42
